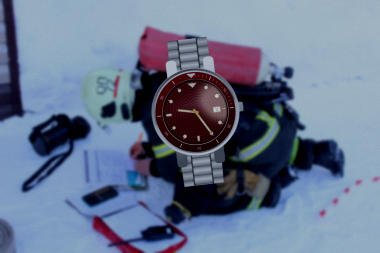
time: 9:25
